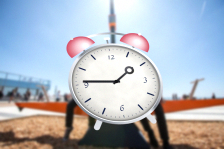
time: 1:46
